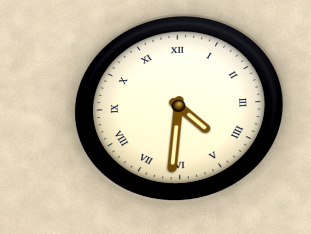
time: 4:31
